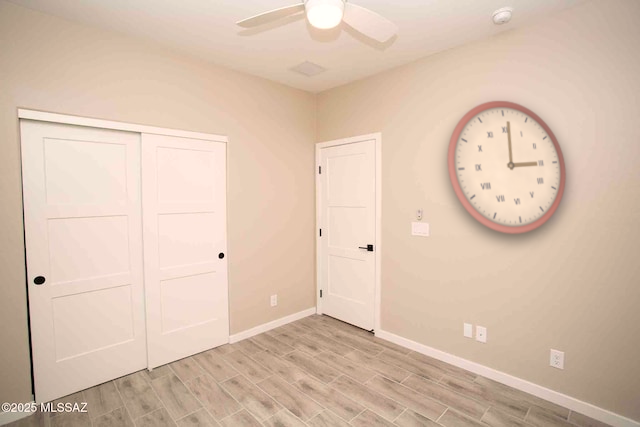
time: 3:01
